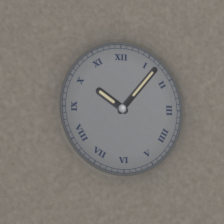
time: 10:07
